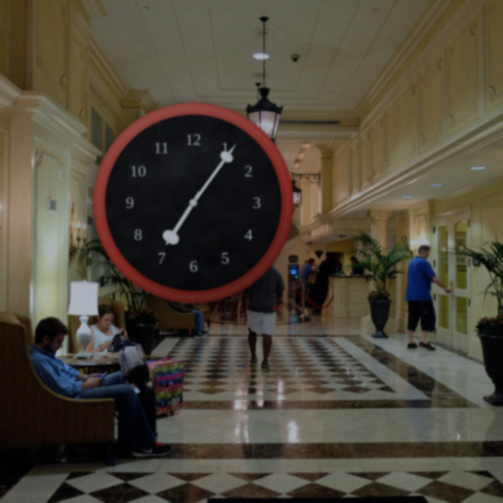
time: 7:06
